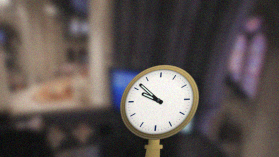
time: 9:52
